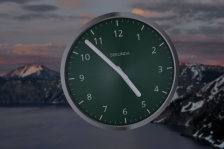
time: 4:53
